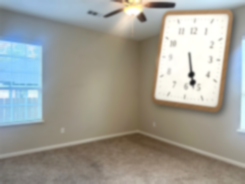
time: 5:27
